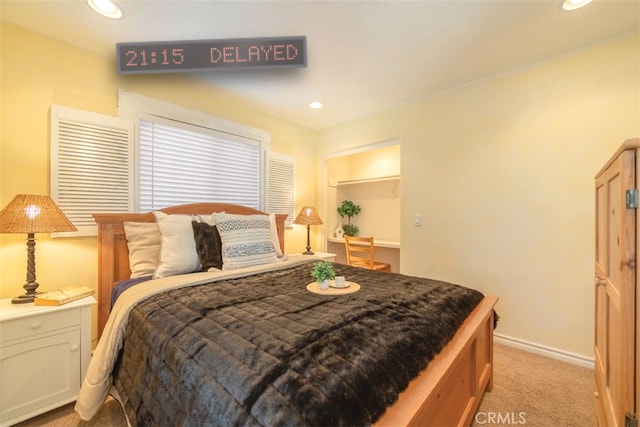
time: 21:15
